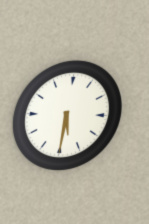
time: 5:30
